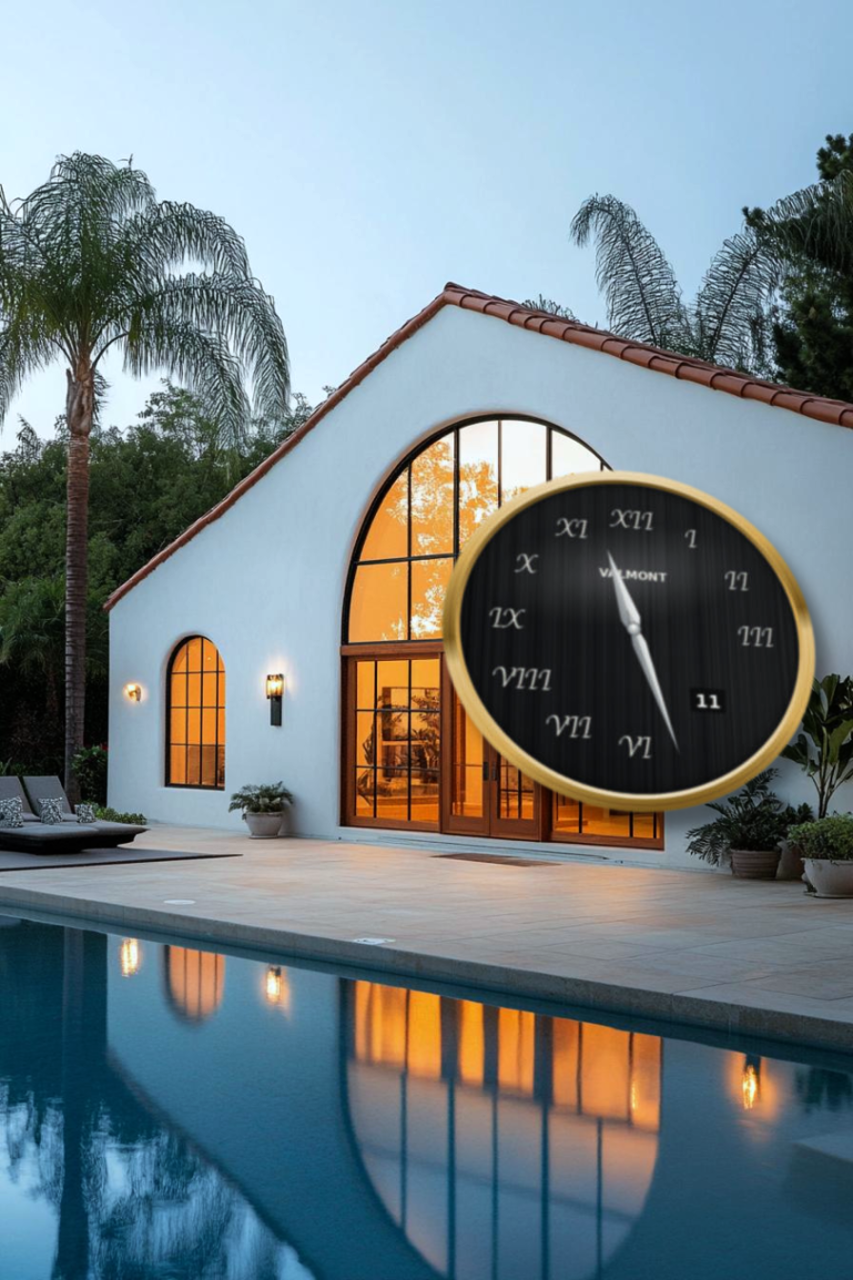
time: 11:27
